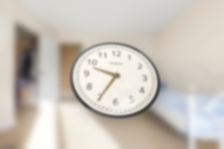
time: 9:35
